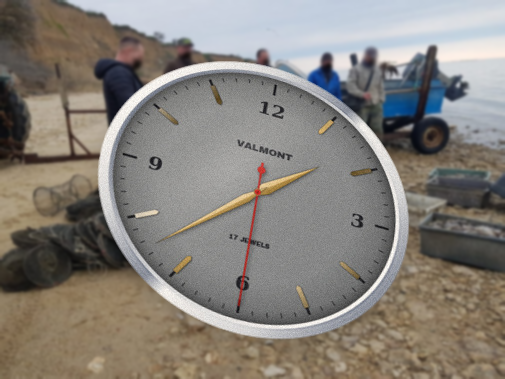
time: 1:37:30
